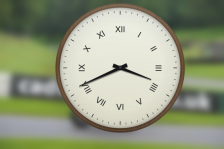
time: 3:41
